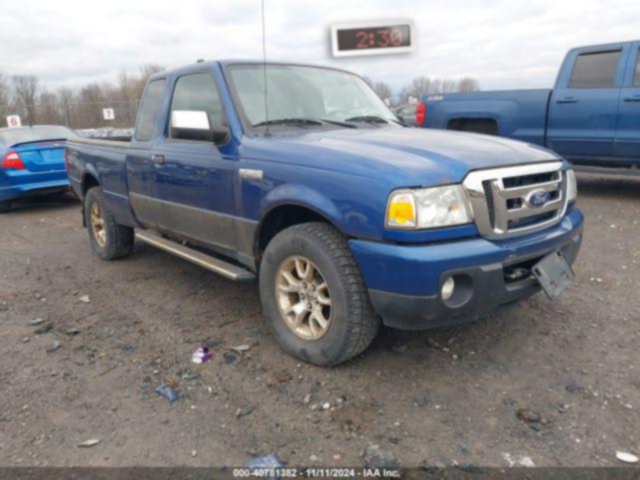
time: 2:30
